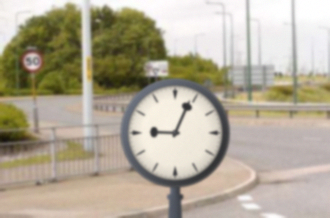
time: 9:04
